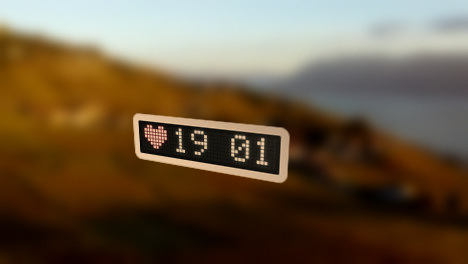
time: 19:01
